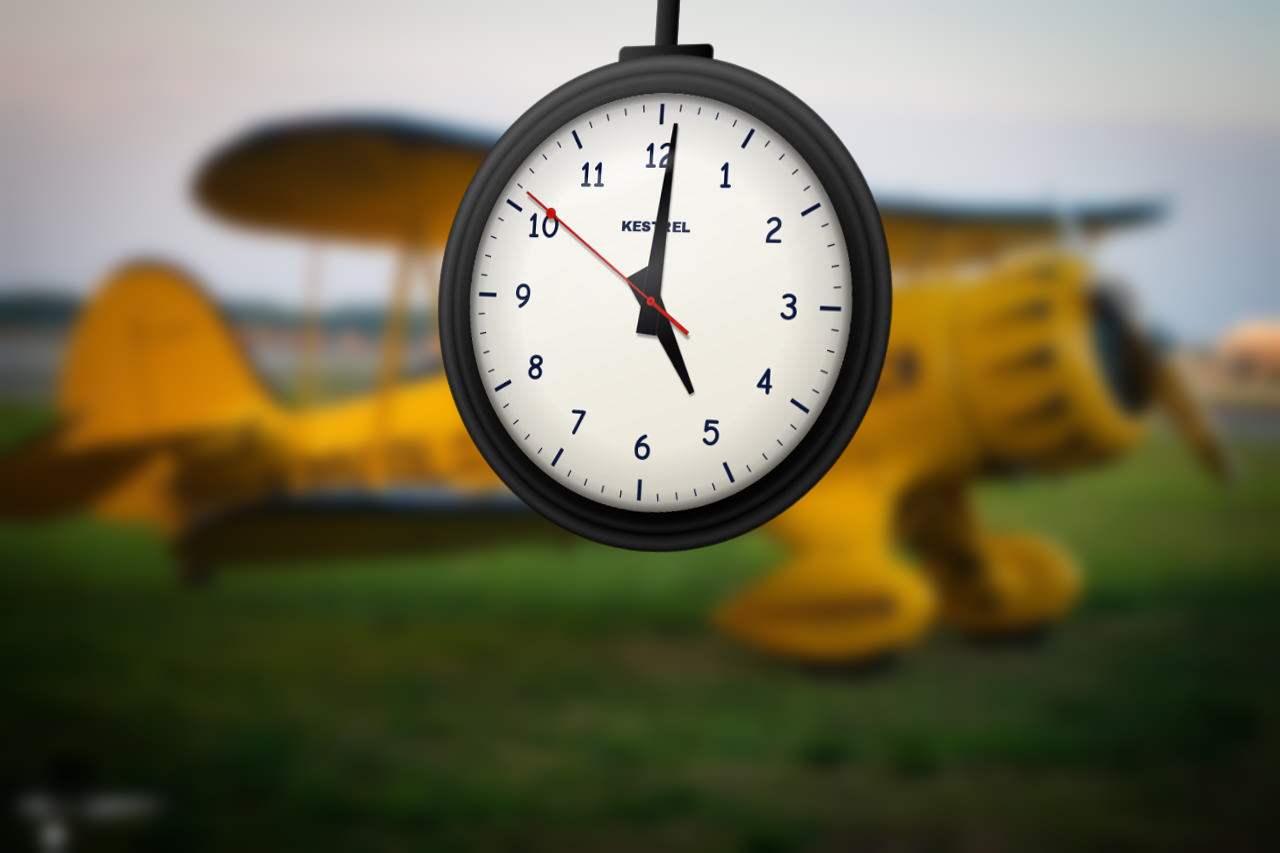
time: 5:00:51
